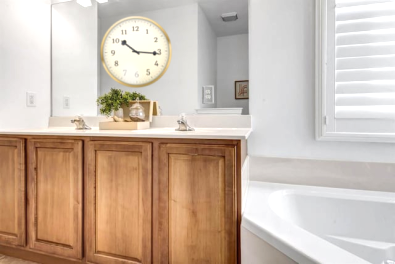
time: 10:16
